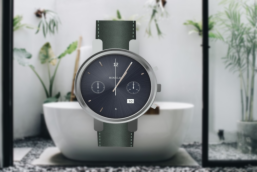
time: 1:05
